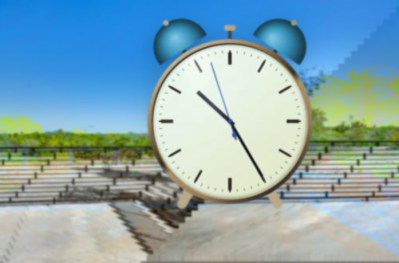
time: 10:24:57
